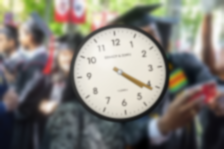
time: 4:21
